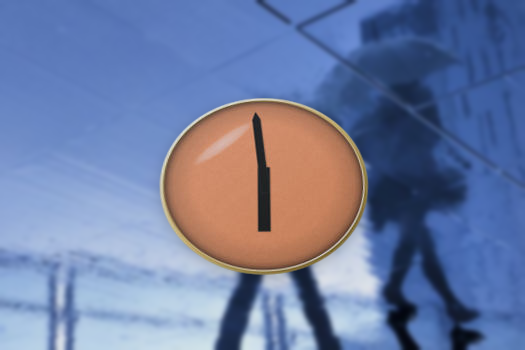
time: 5:59
